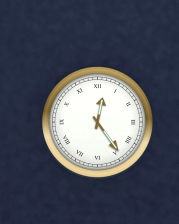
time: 12:24
